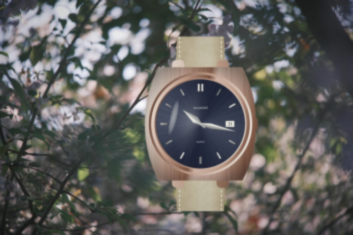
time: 10:17
